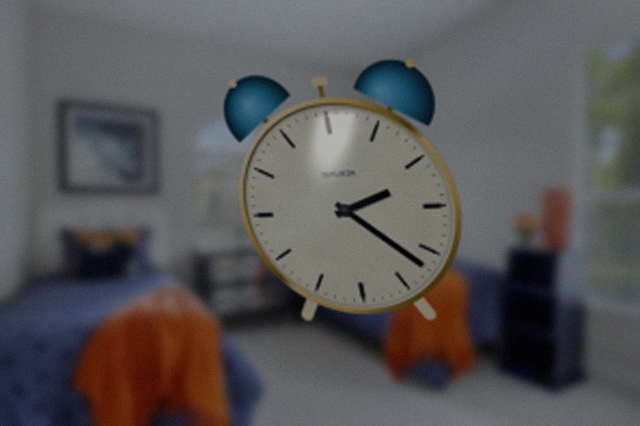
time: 2:22
